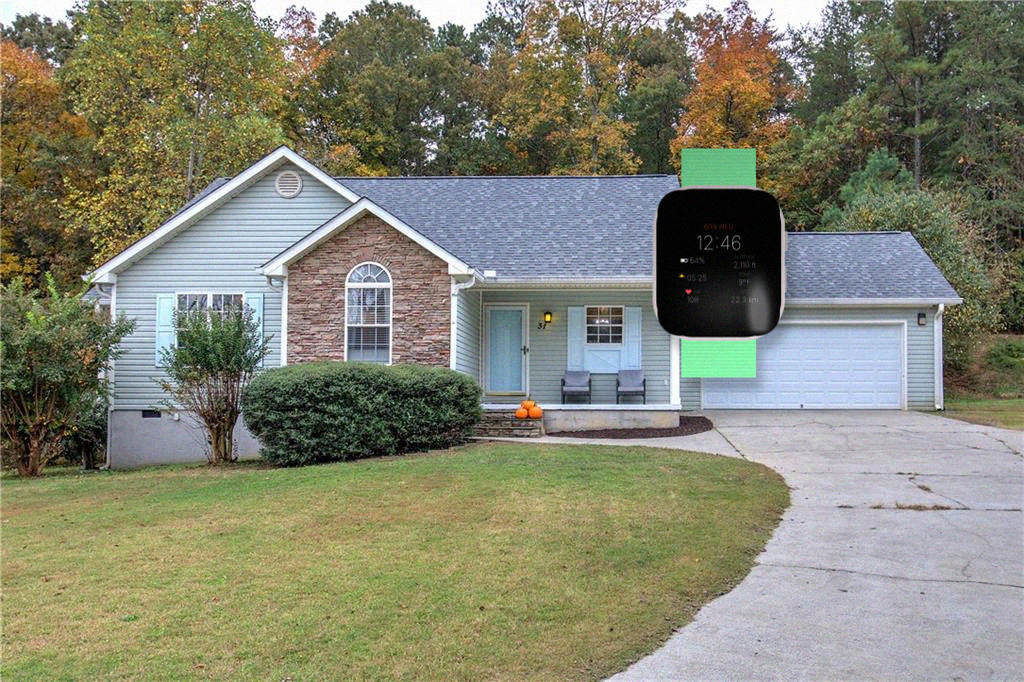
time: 12:46
